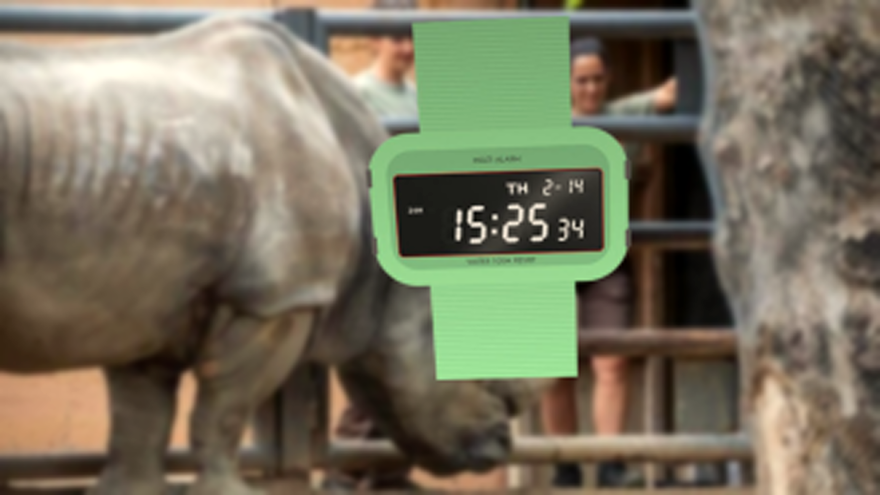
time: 15:25:34
